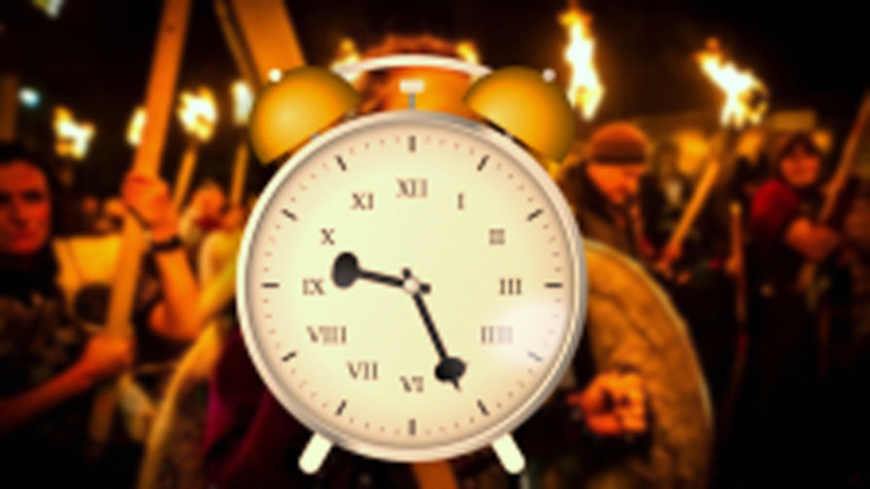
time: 9:26
